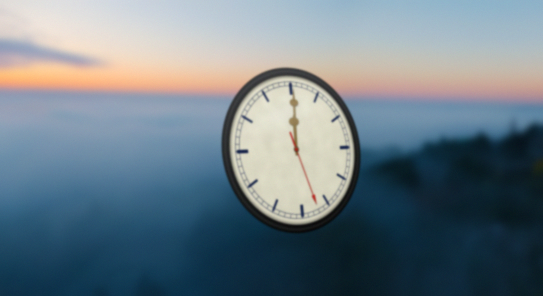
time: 12:00:27
